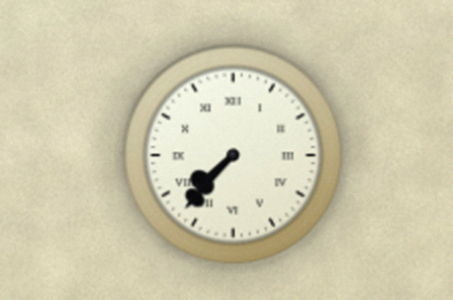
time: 7:37
